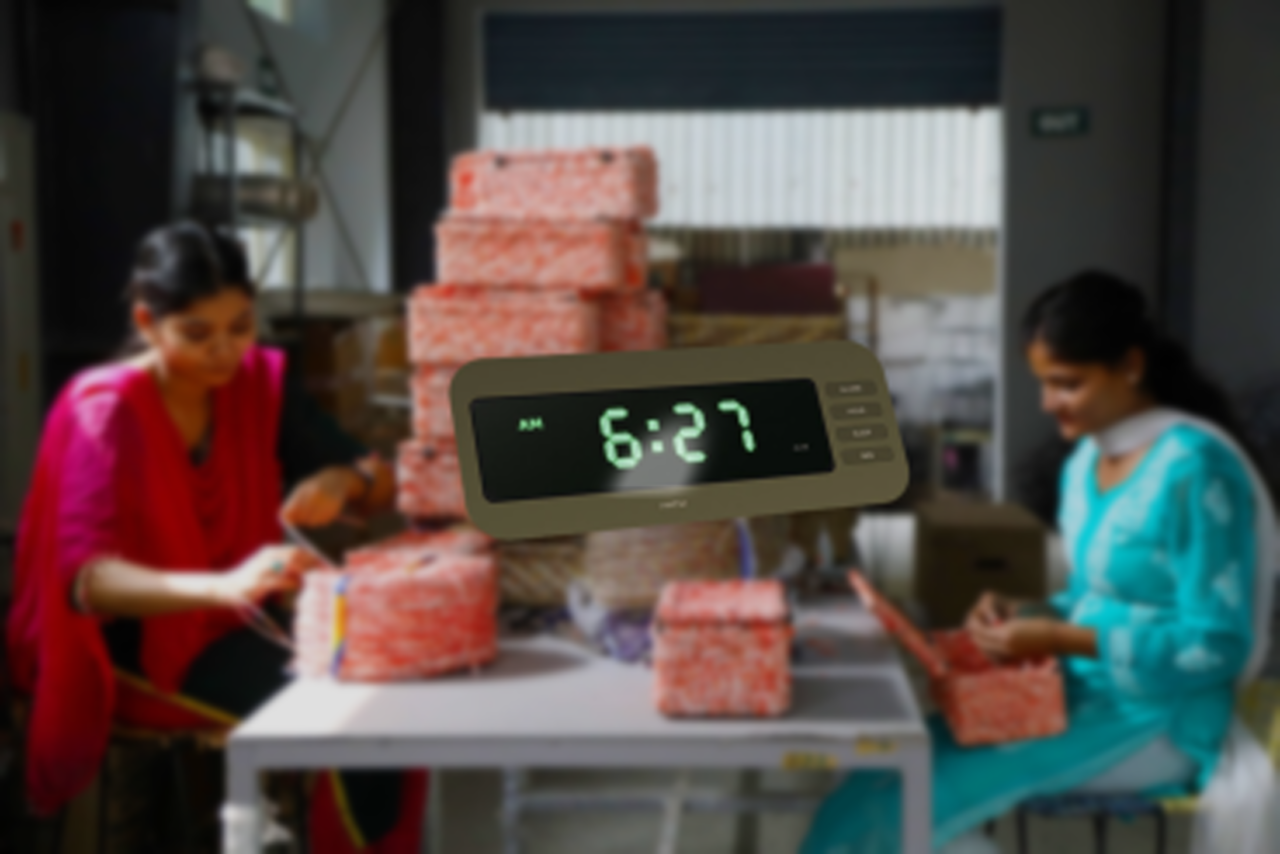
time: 6:27
